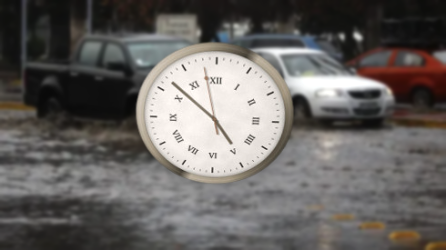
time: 4:51:58
